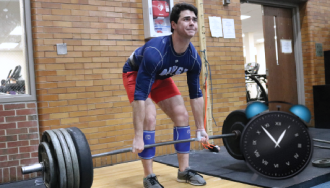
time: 12:53
